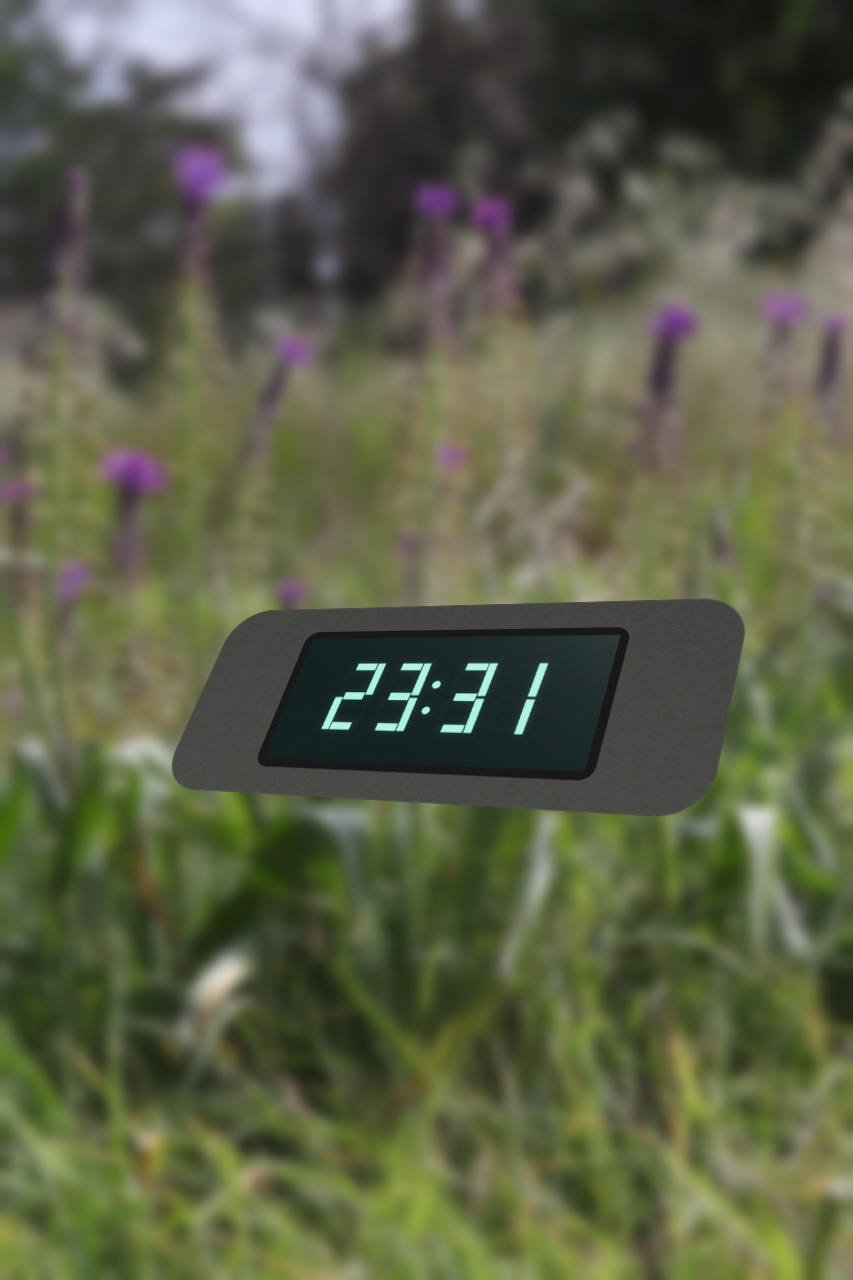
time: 23:31
